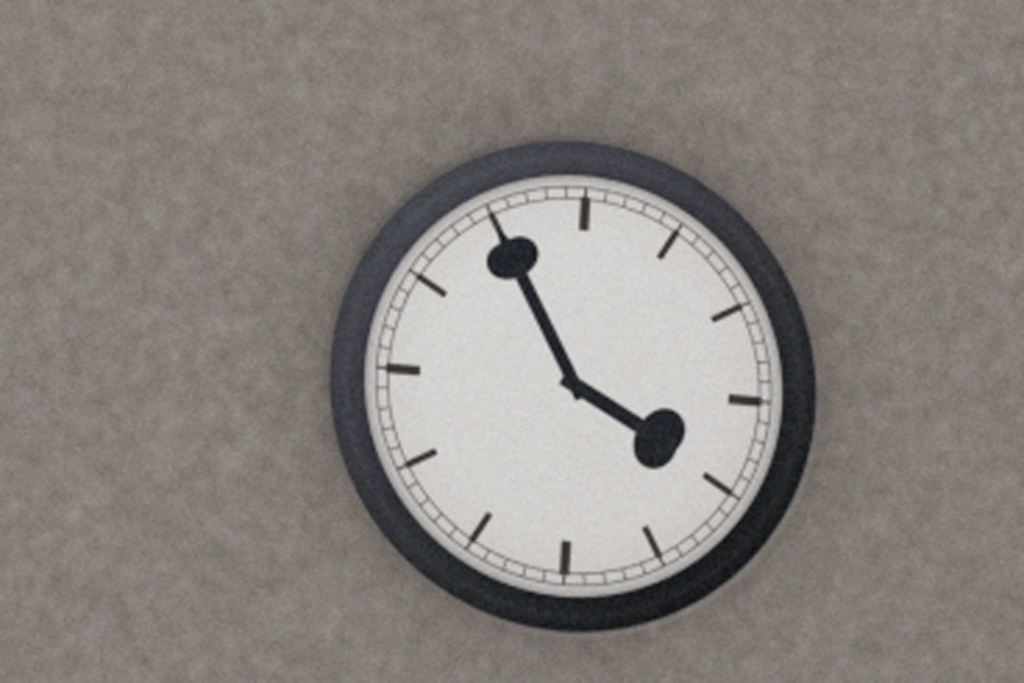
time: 3:55
